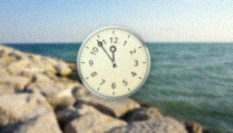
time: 11:54
